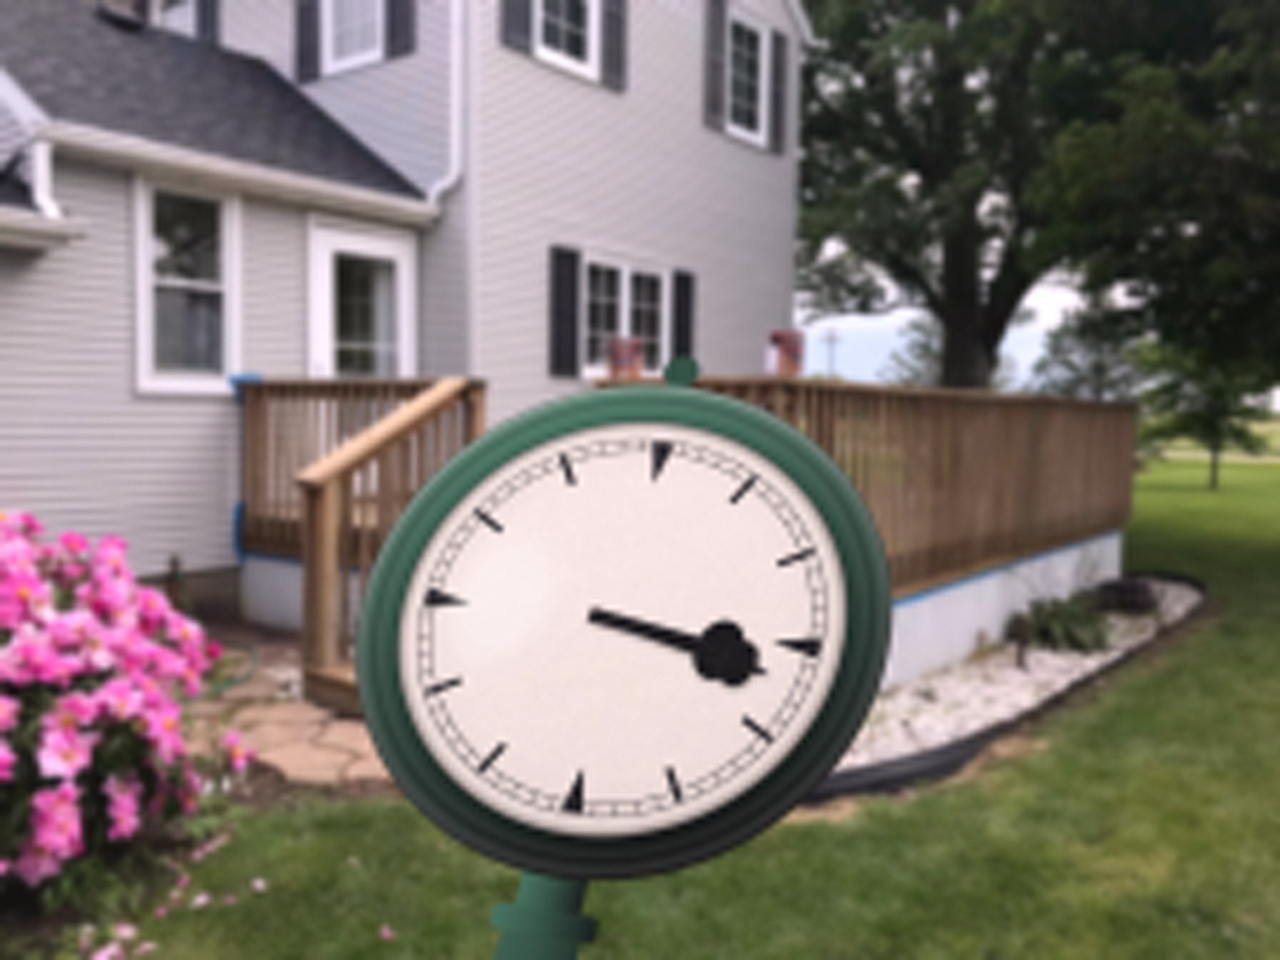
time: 3:17
